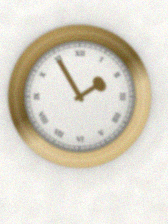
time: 1:55
